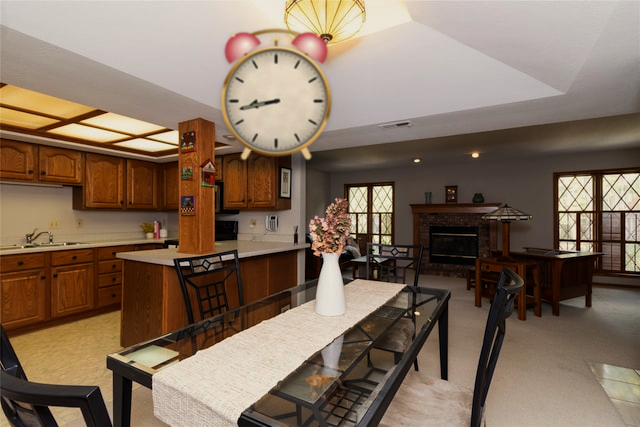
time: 8:43
